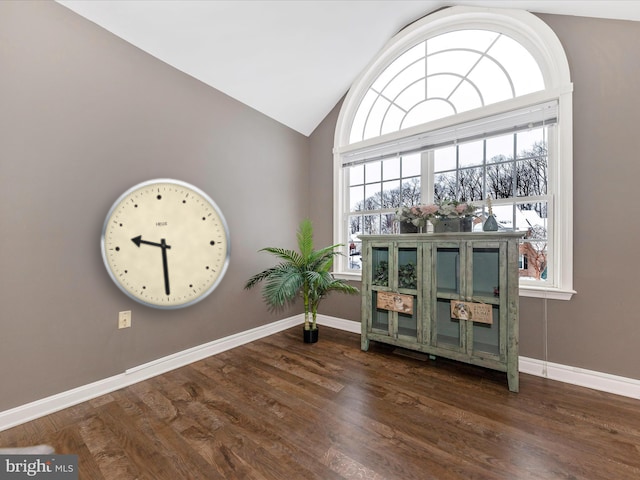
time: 9:30
